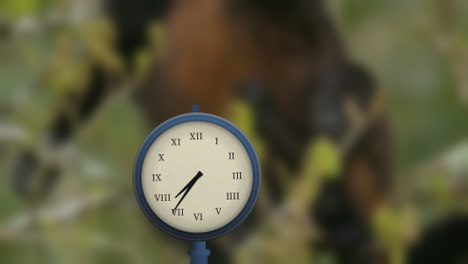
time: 7:36
